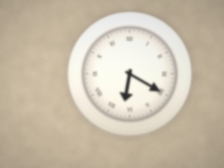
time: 6:20
